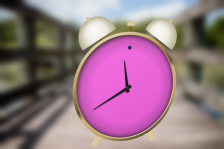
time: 11:40
